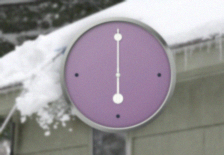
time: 6:00
